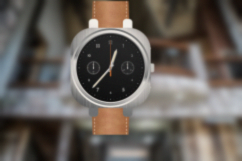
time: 12:37
